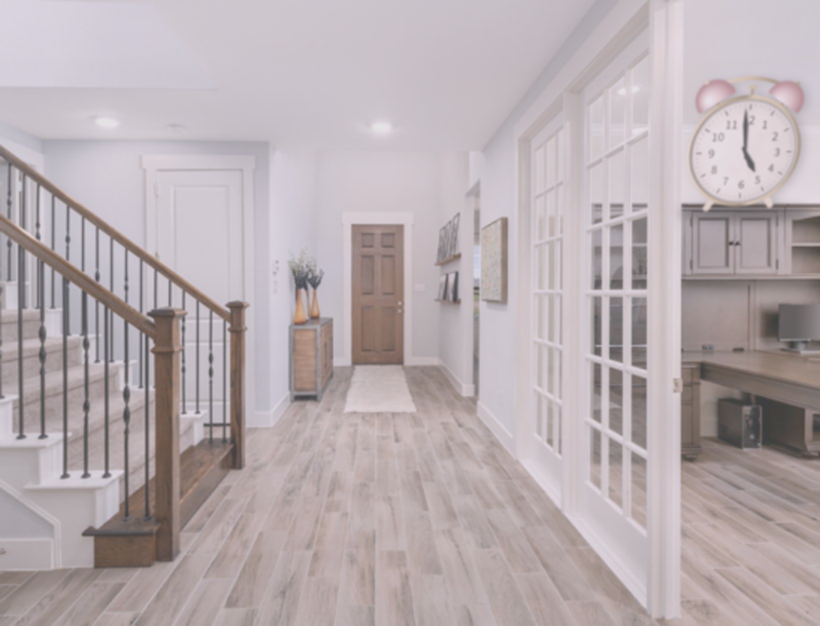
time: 4:59
